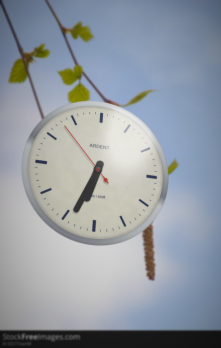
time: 6:33:53
